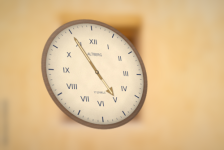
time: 4:55
